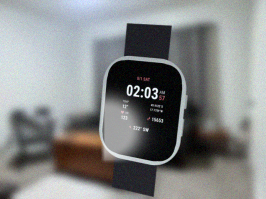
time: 2:03
